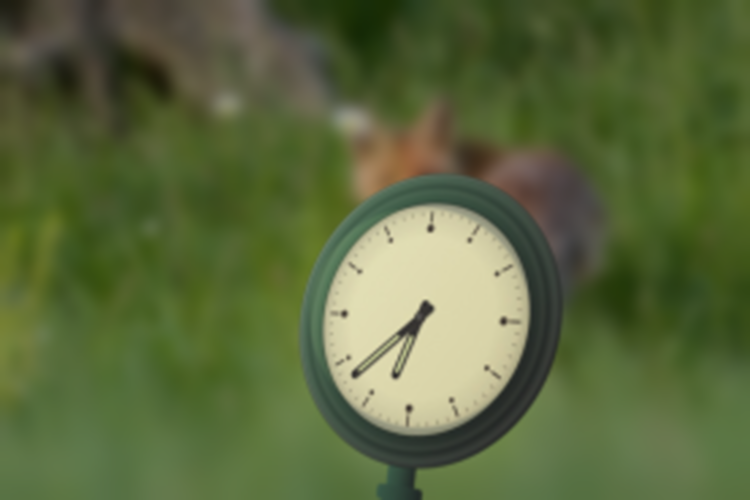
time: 6:38
